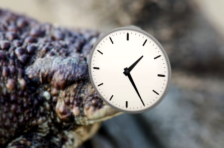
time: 1:25
